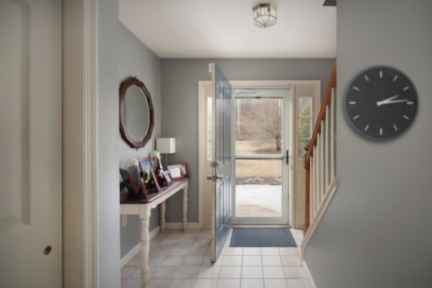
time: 2:14
